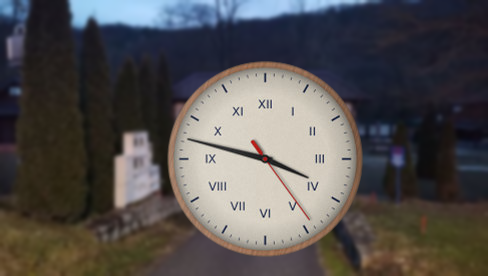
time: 3:47:24
